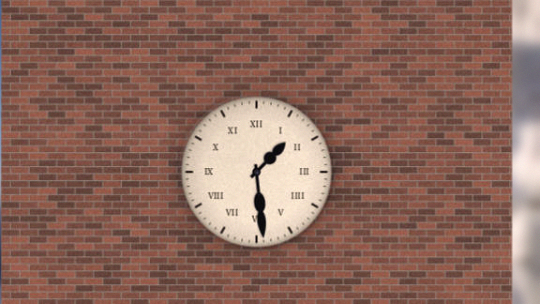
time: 1:29
